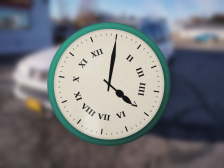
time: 5:05
